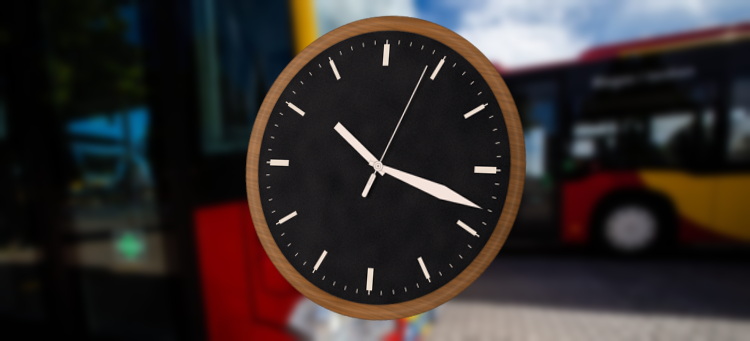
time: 10:18:04
